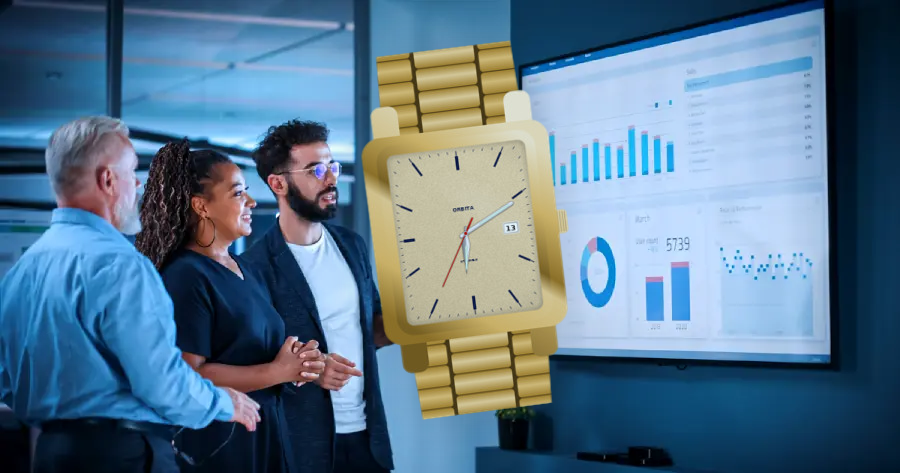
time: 6:10:35
